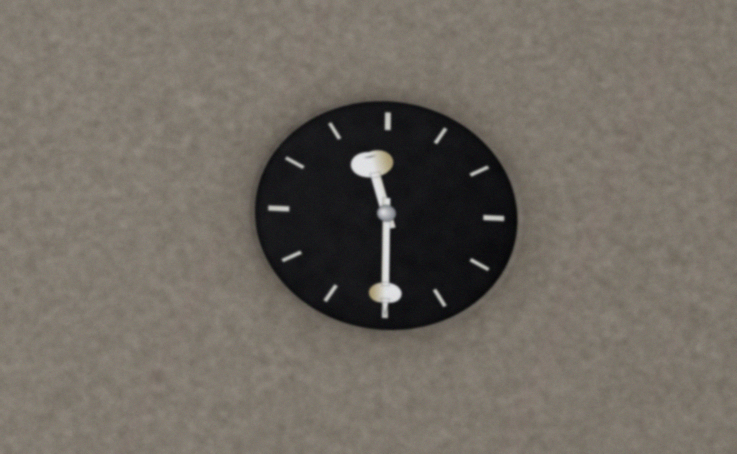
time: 11:30
